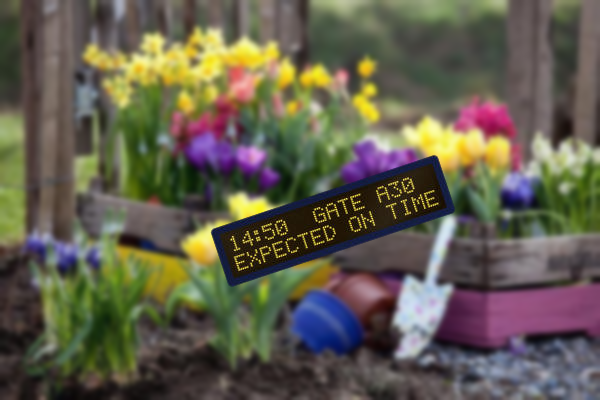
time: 14:50
